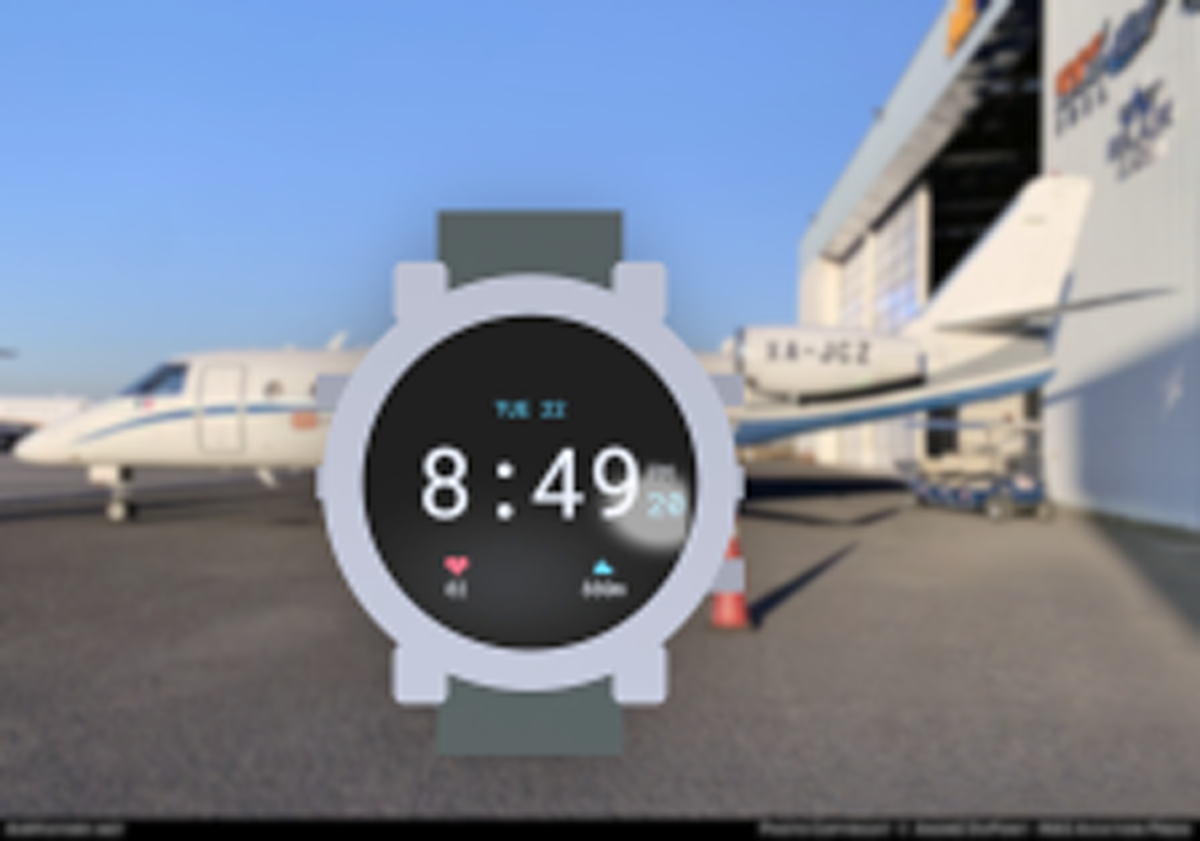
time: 8:49
